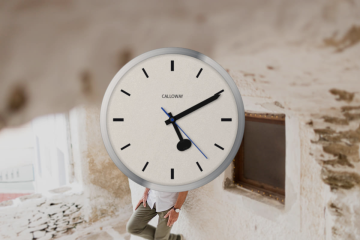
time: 5:10:23
